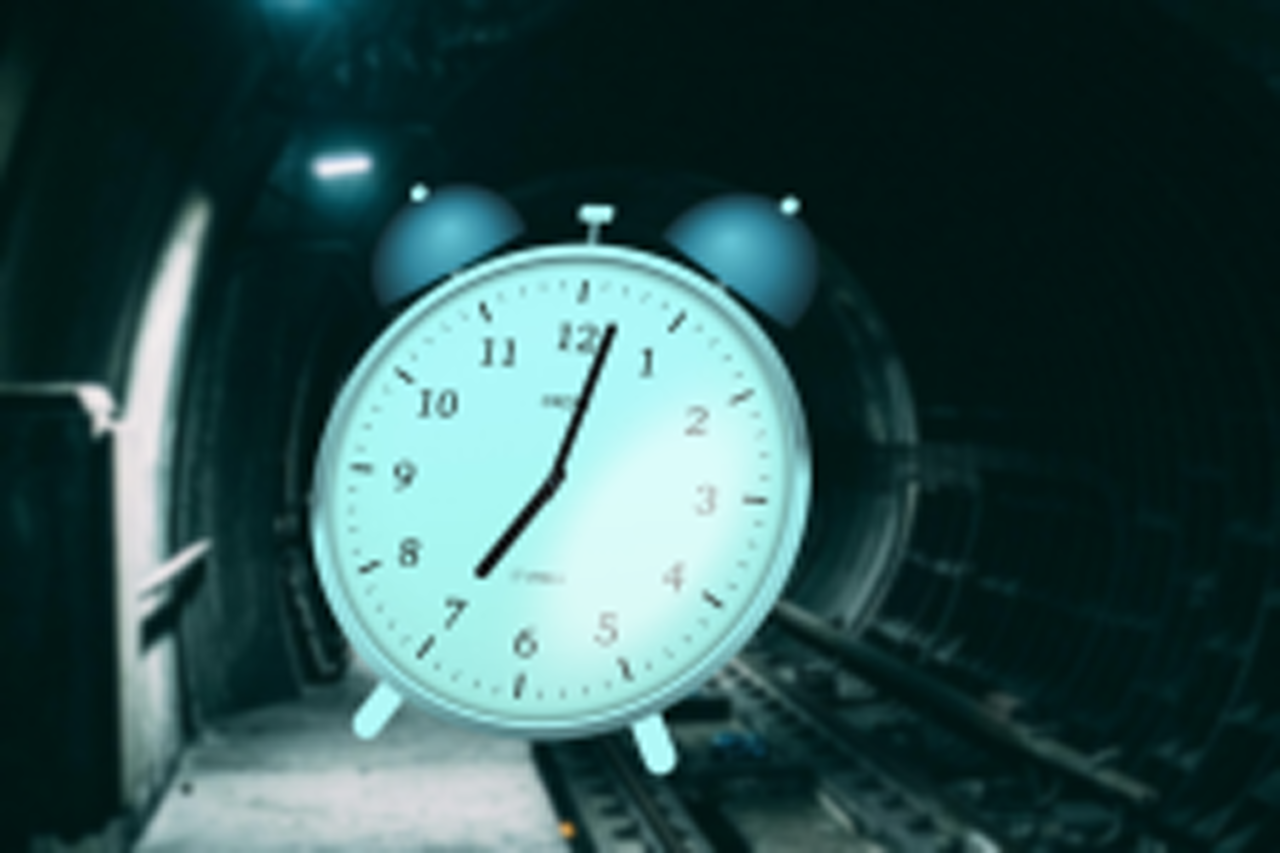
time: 7:02
